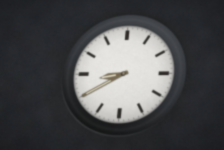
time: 8:40
